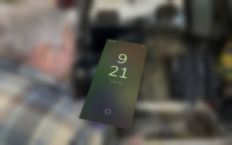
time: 9:21
